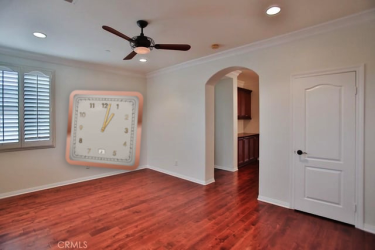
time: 1:02
